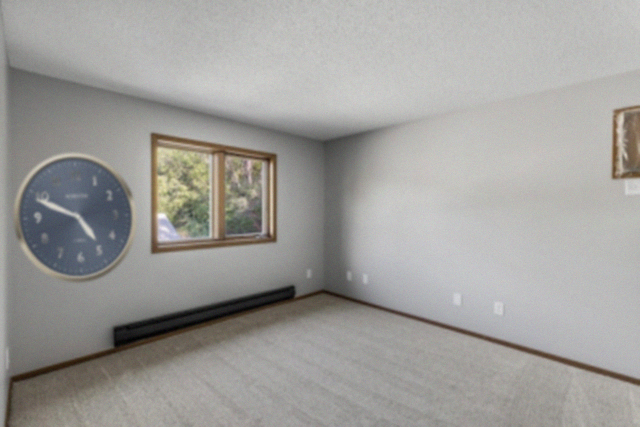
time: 4:49
